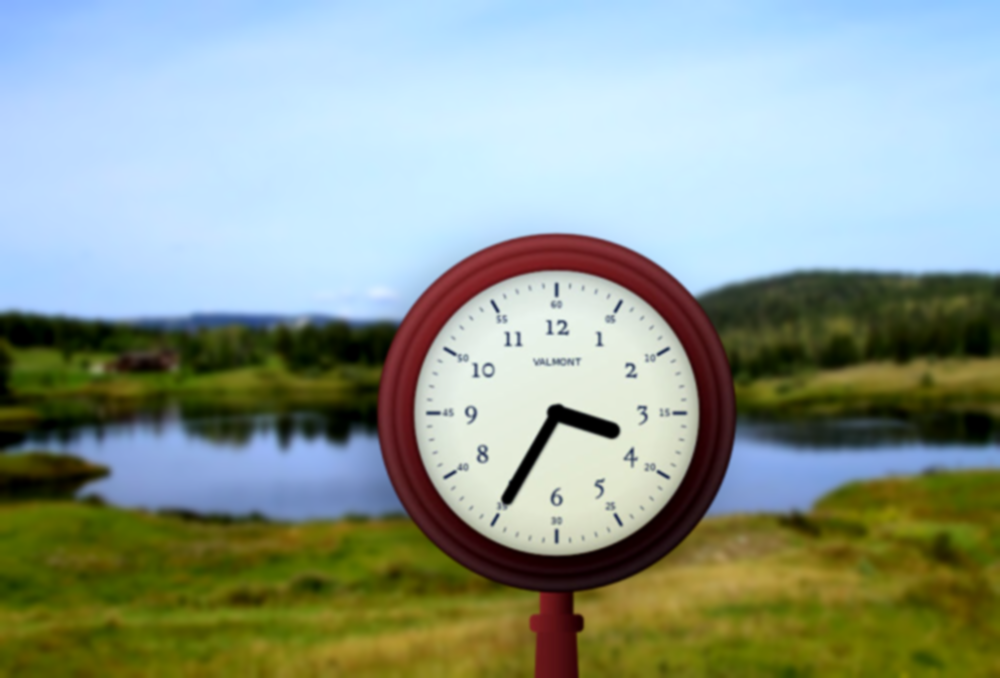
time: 3:35
